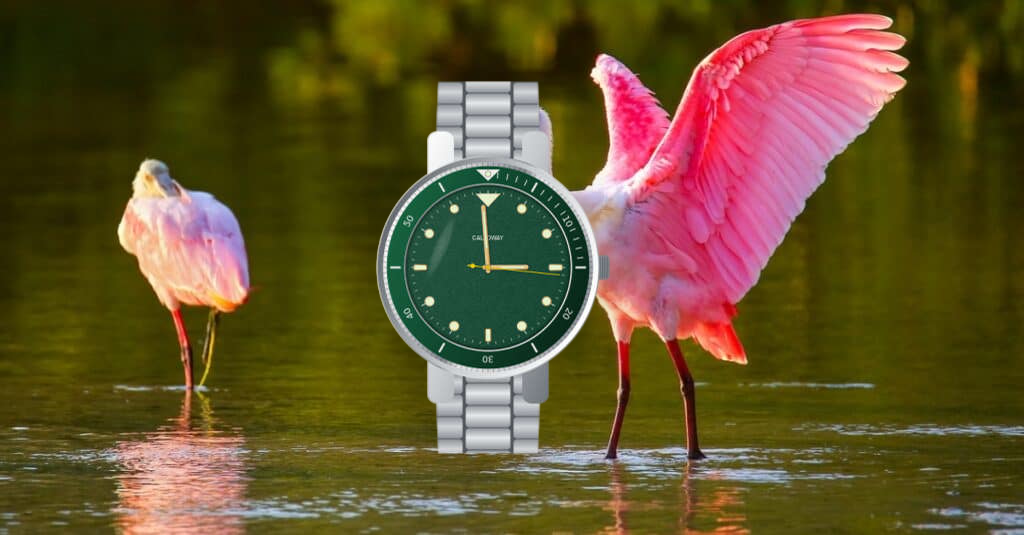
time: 2:59:16
